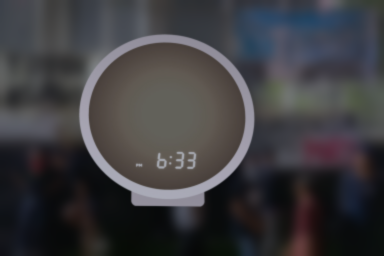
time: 6:33
